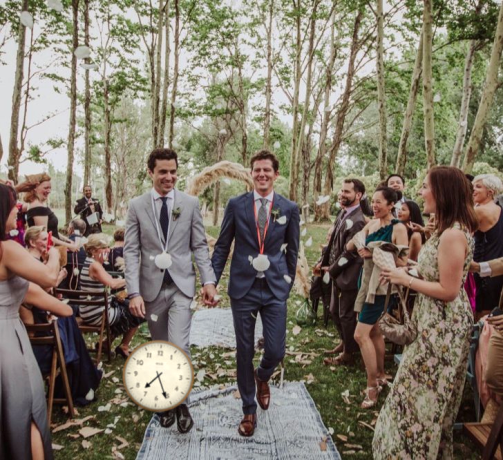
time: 7:26
